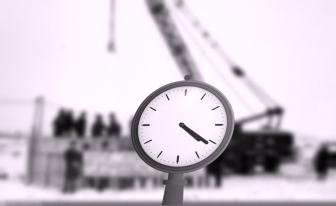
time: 4:21
